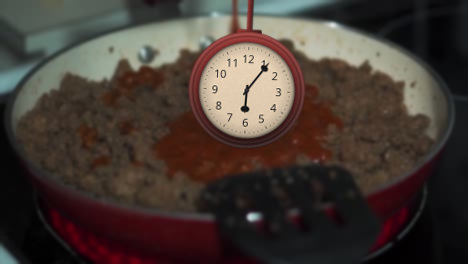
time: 6:06
